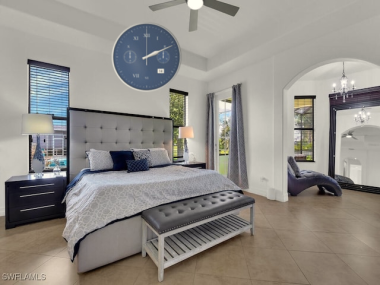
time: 2:11
